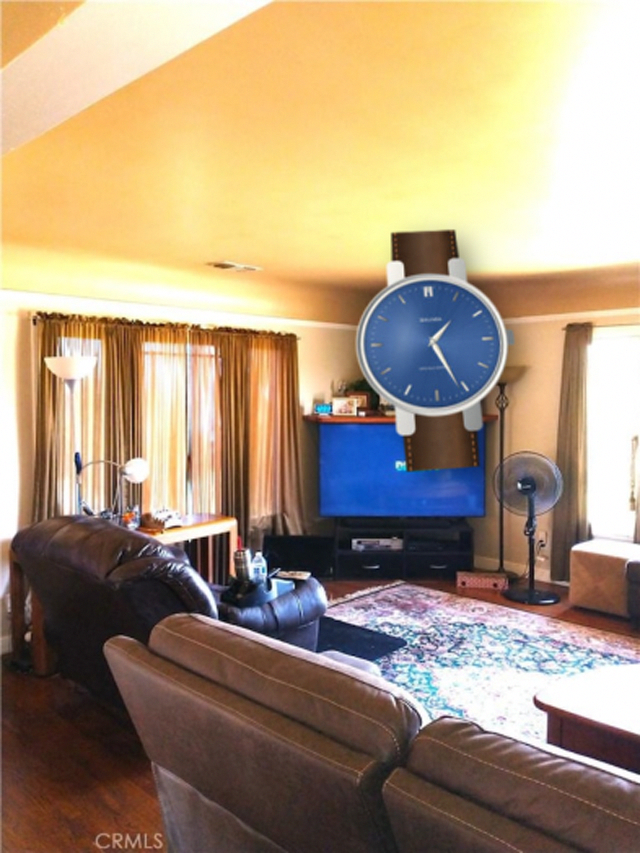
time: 1:26
